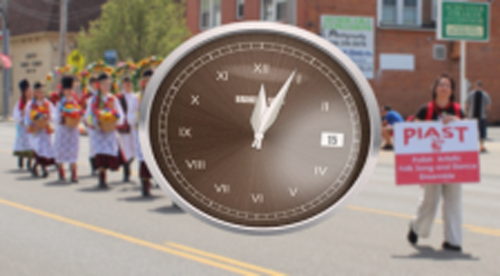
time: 12:04
